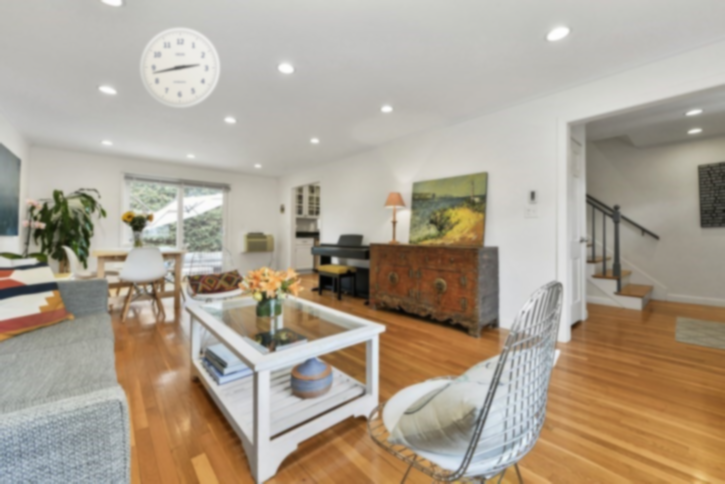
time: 2:43
